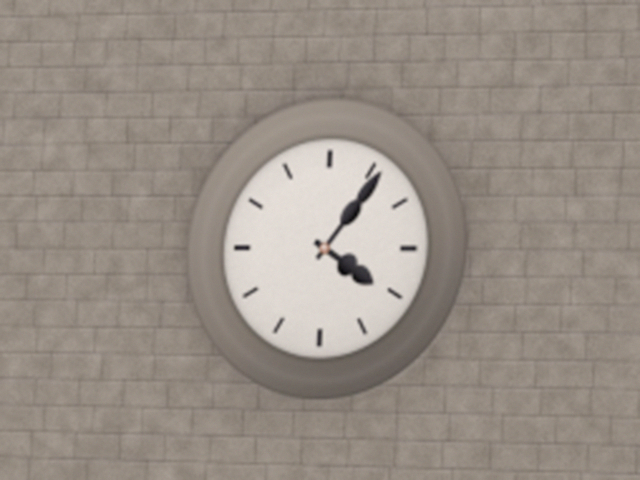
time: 4:06
